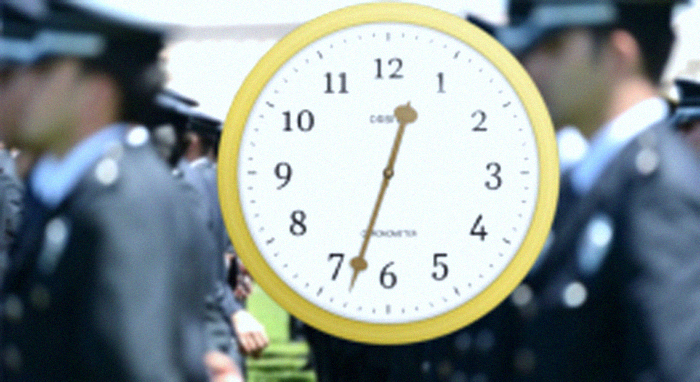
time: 12:33
